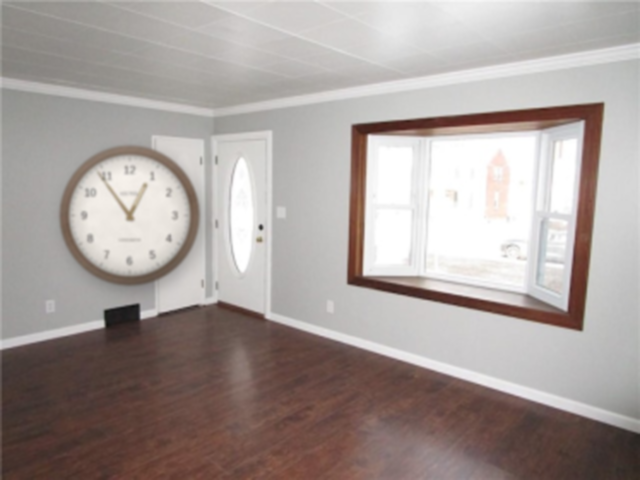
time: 12:54
